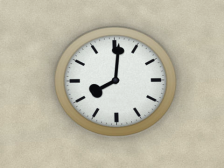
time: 8:01
